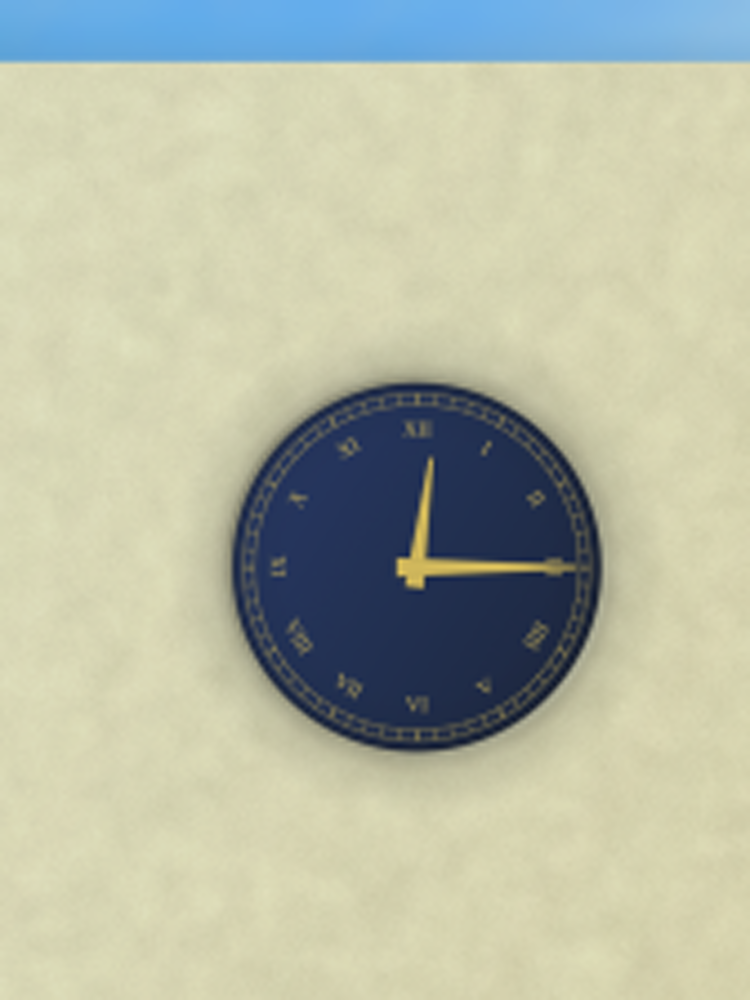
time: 12:15
